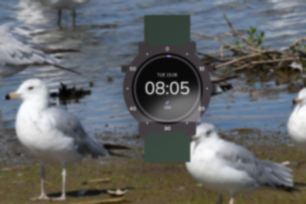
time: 8:05
